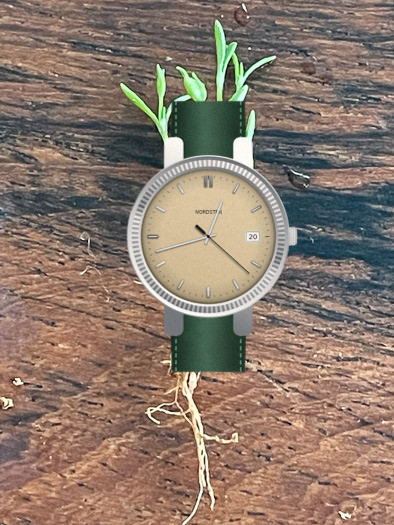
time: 12:42:22
